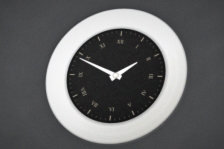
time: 1:49
